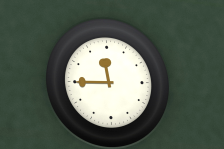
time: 11:45
